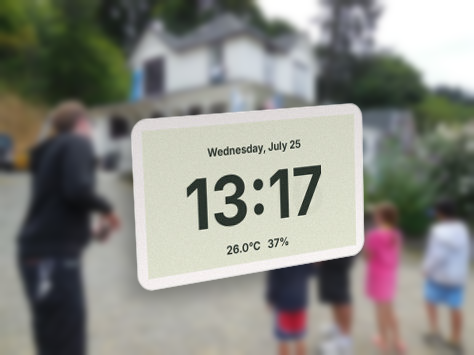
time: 13:17
